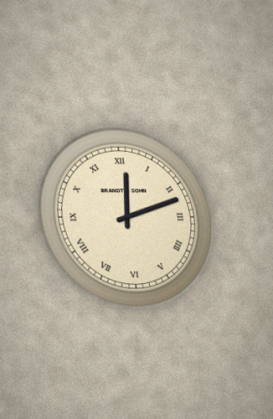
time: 12:12
